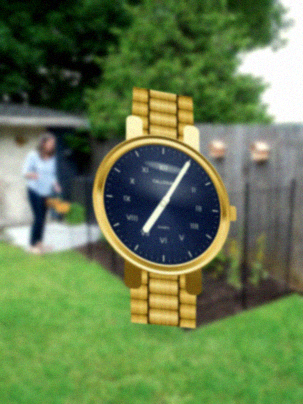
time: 7:05
